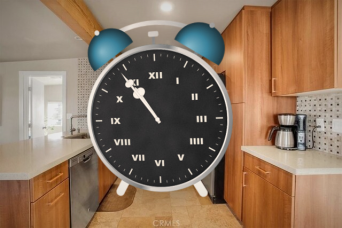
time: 10:54
